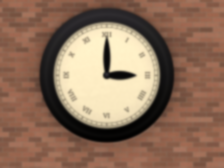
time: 3:00
